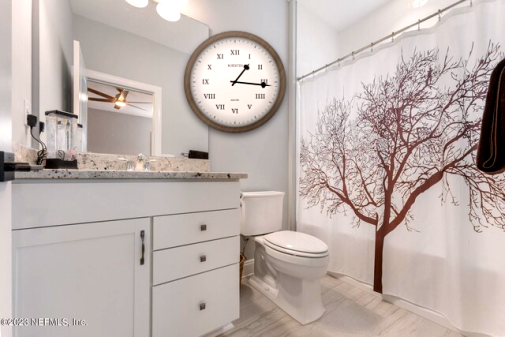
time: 1:16
